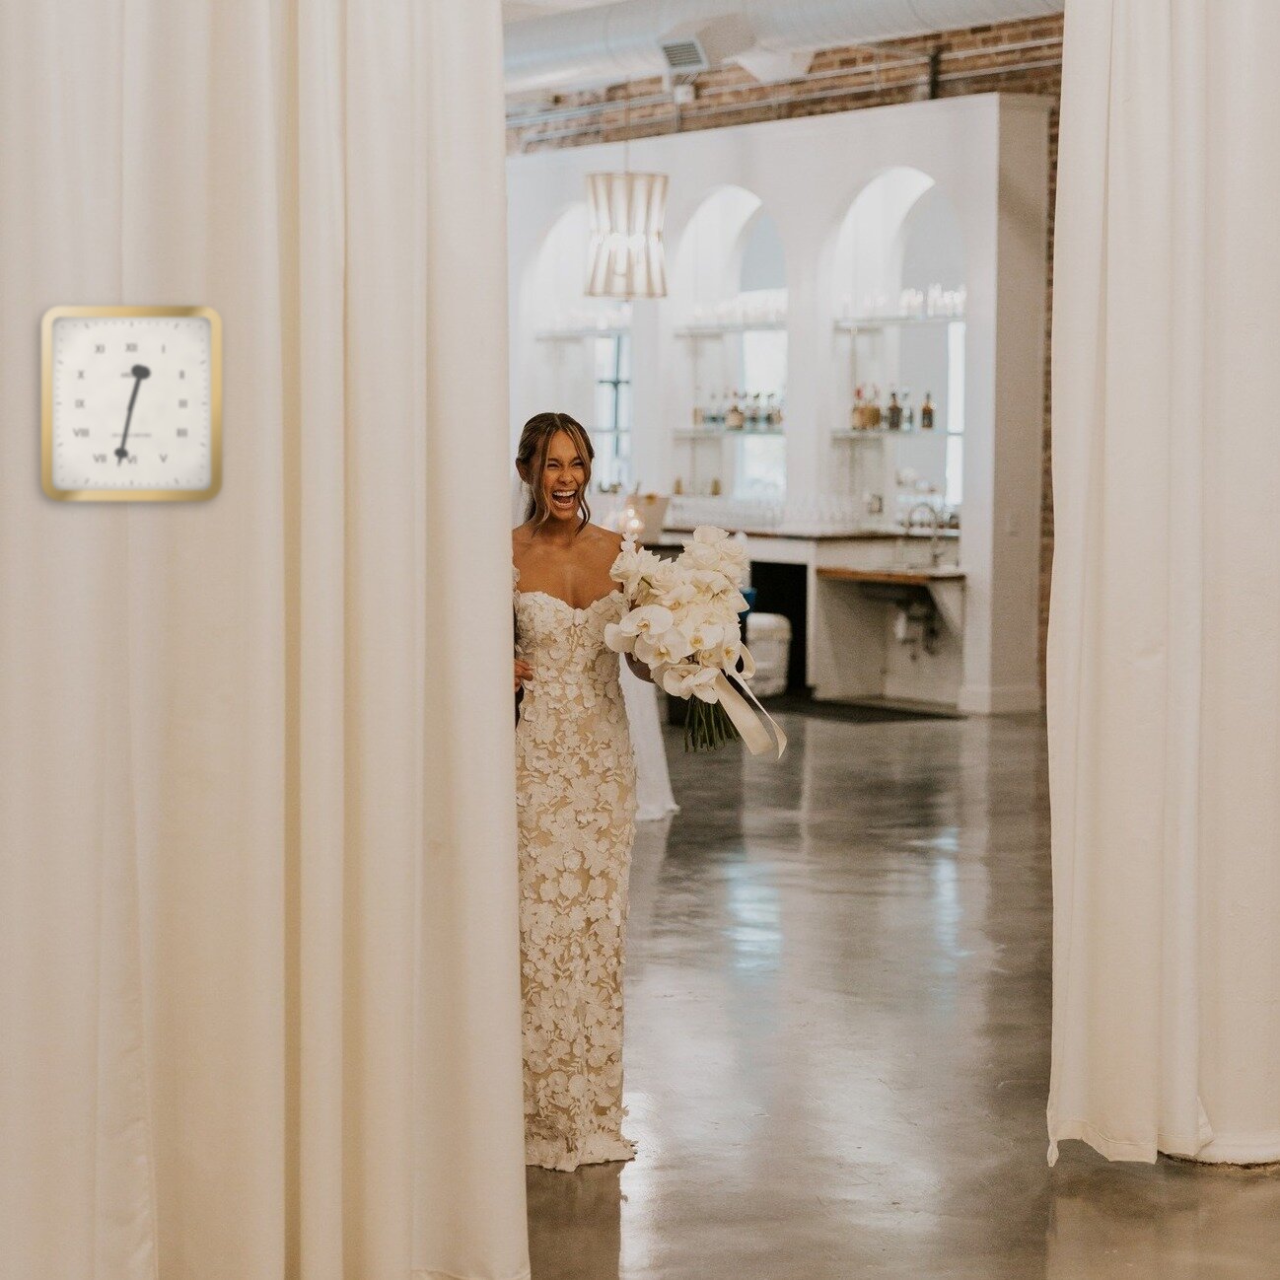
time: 12:32
